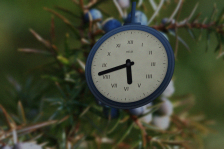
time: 5:42
